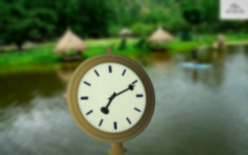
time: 7:11
